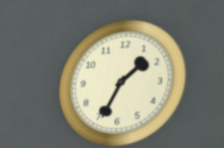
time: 1:34
